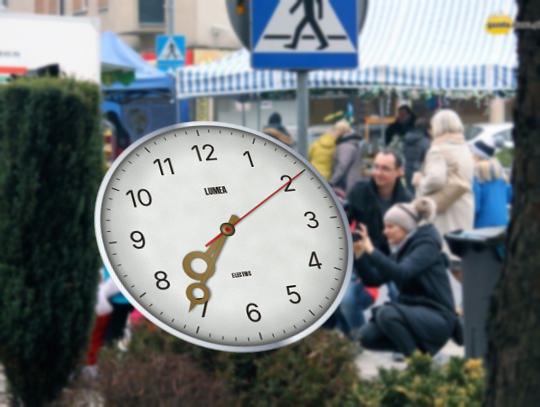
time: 7:36:10
